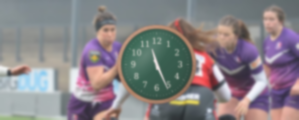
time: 11:26
